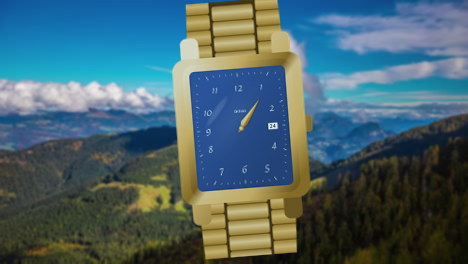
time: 1:06
